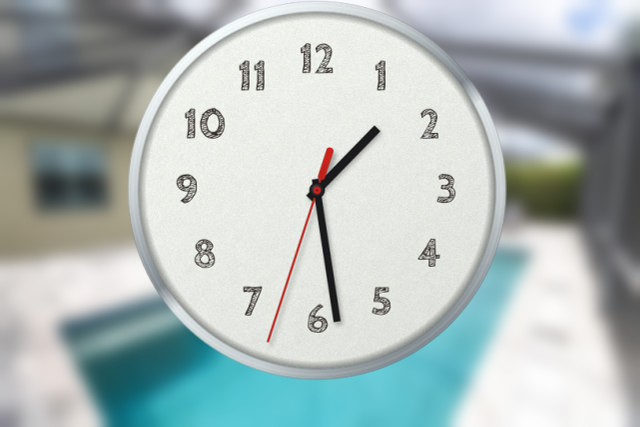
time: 1:28:33
